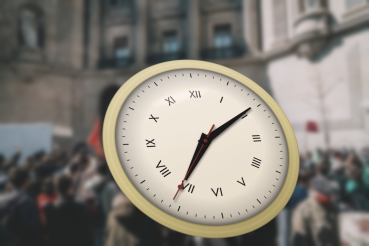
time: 7:09:36
